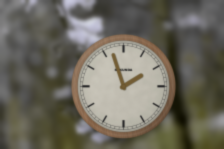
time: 1:57
